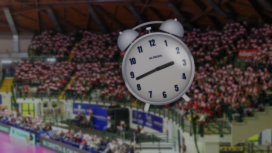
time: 2:43
